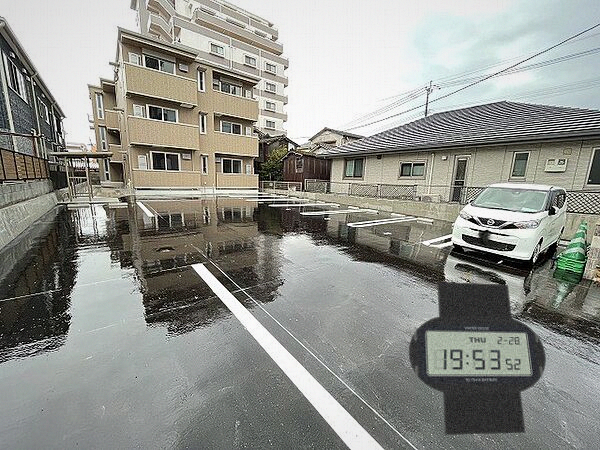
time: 19:53:52
